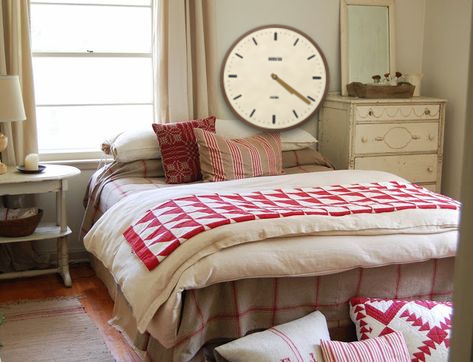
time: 4:21
